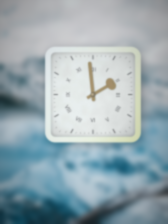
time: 1:59
